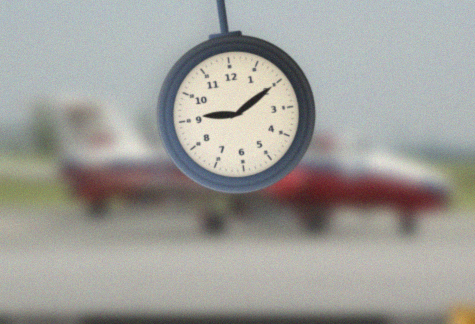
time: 9:10
